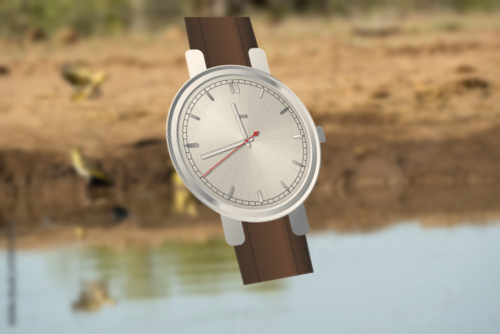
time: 11:42:40
